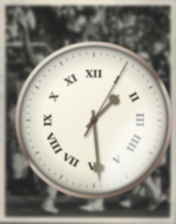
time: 1:29:05
